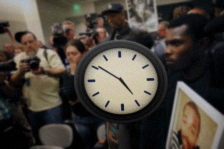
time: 4:51
